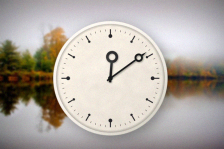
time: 12:09
